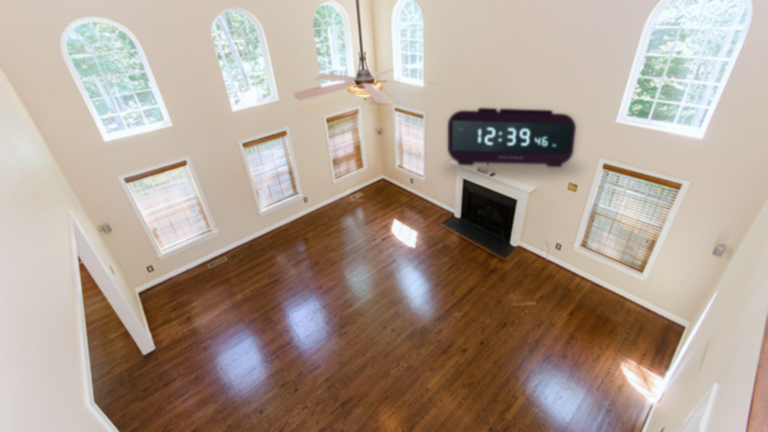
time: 12:39
